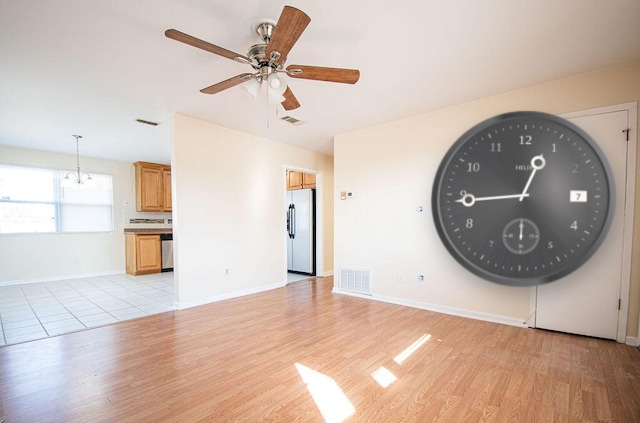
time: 12:44
